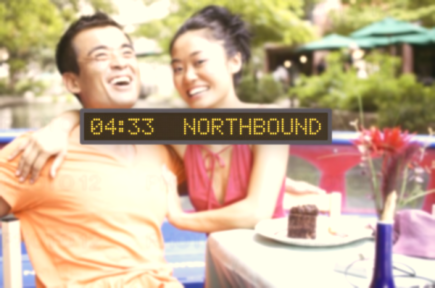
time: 4:33
